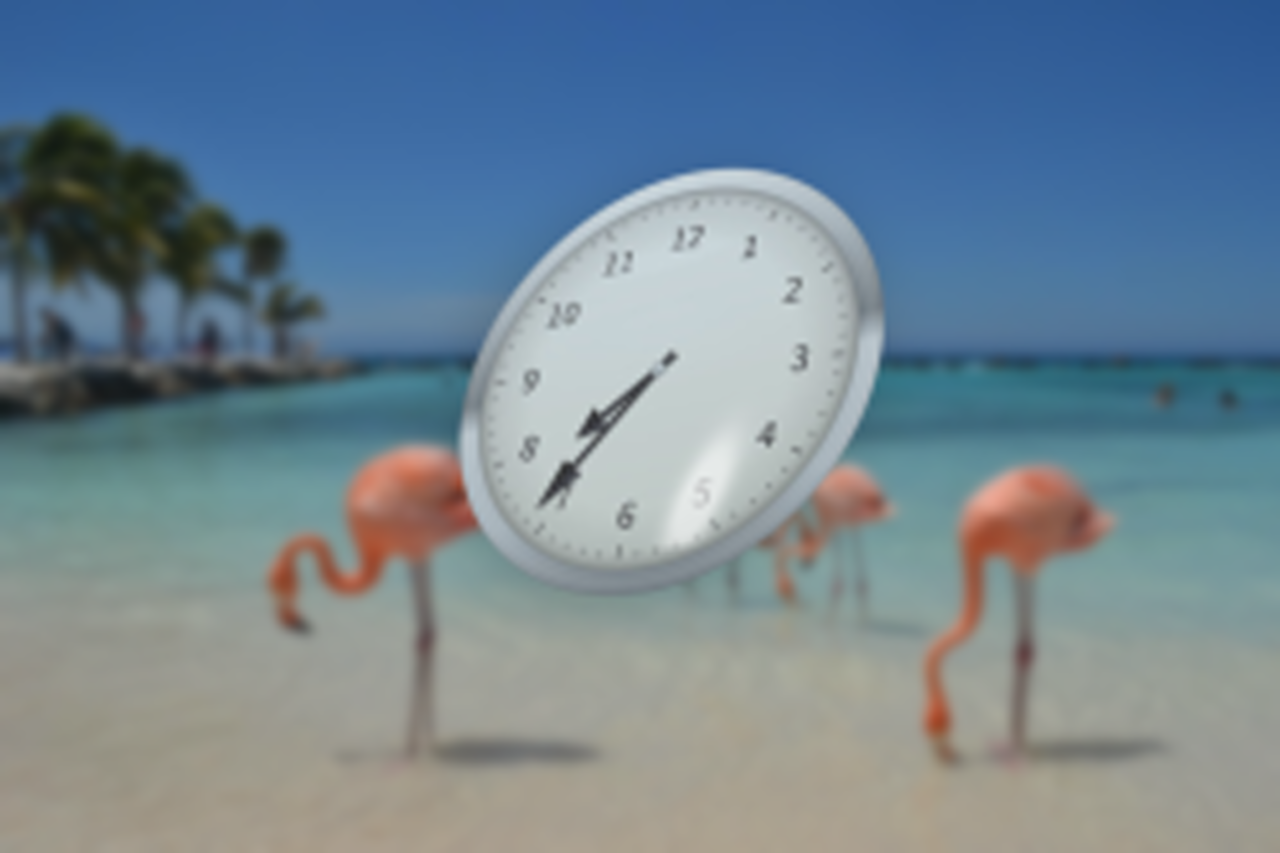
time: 7:36
